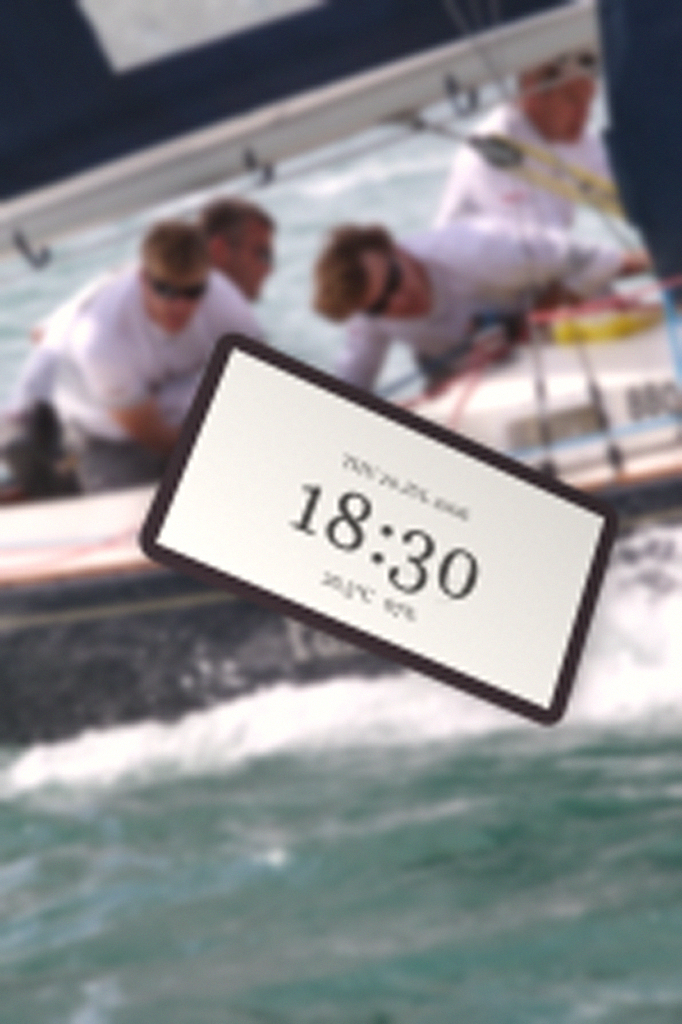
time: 18:30
